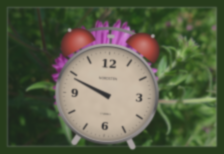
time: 9:49
